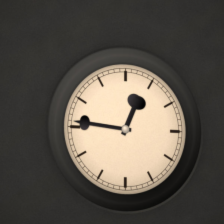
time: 12:46
